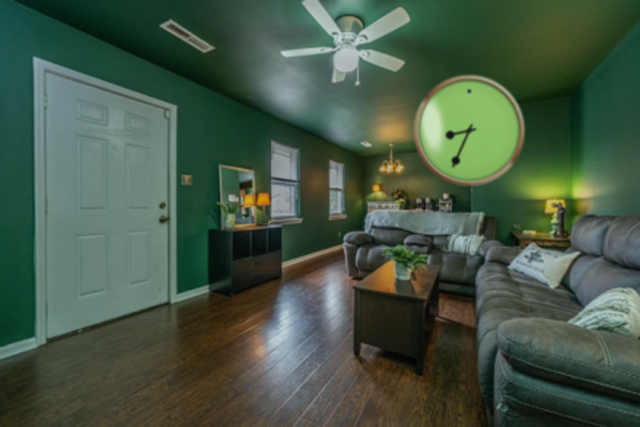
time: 8:34
